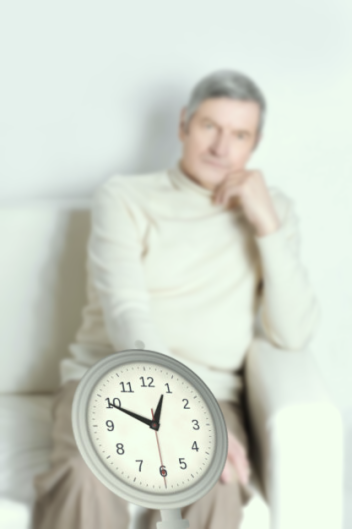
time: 12:49:30
